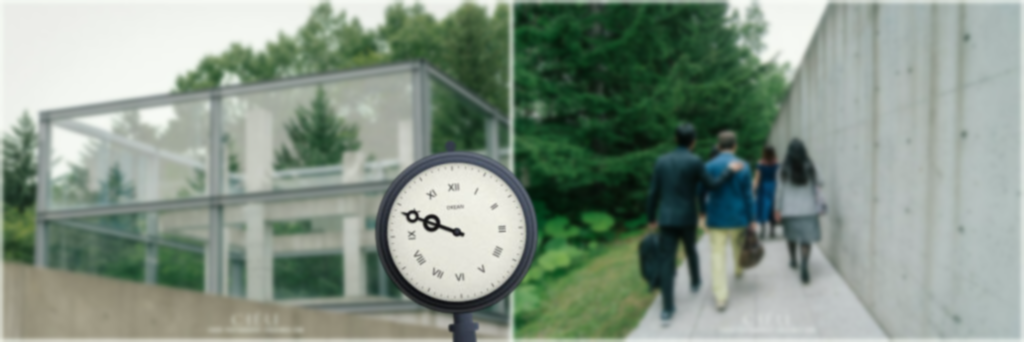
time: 9:49
